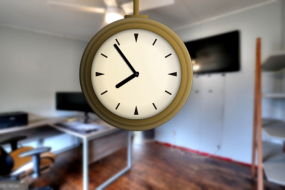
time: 7:54
